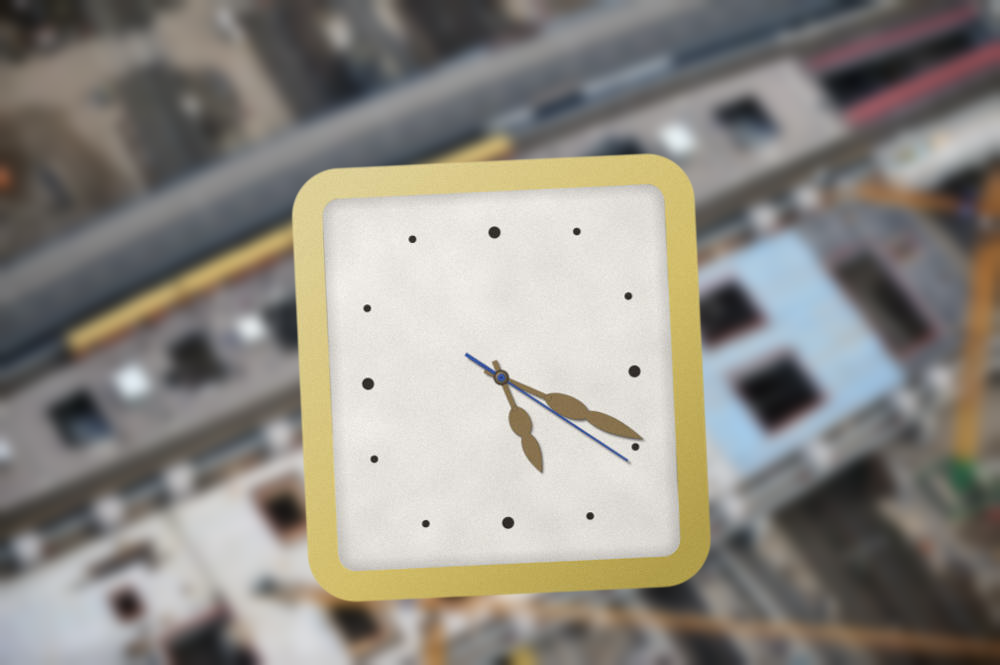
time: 5:19:21
